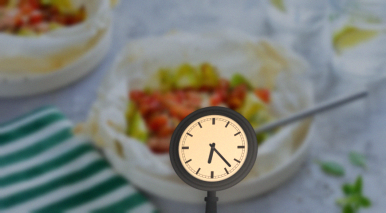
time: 6:23
